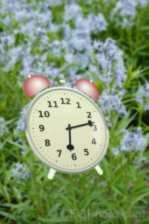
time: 6:13
